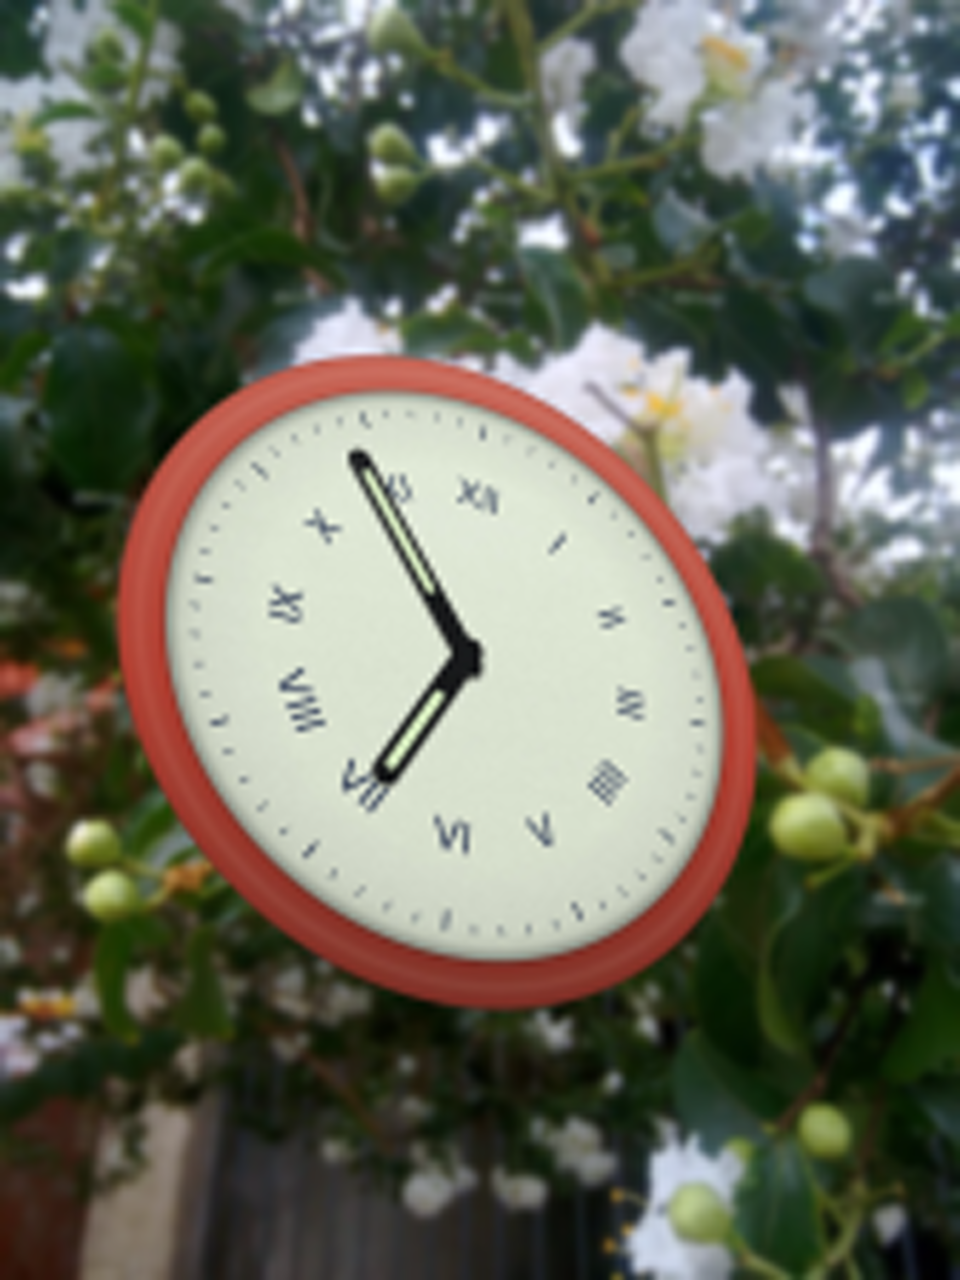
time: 6:54
